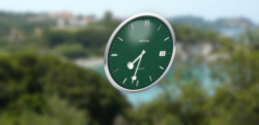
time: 7:32
